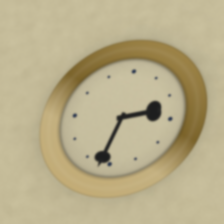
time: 2:32
